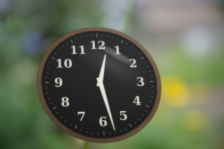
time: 12:28
